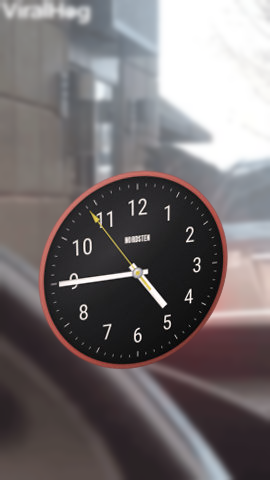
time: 4:44:54
